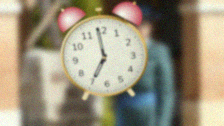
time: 6:59
